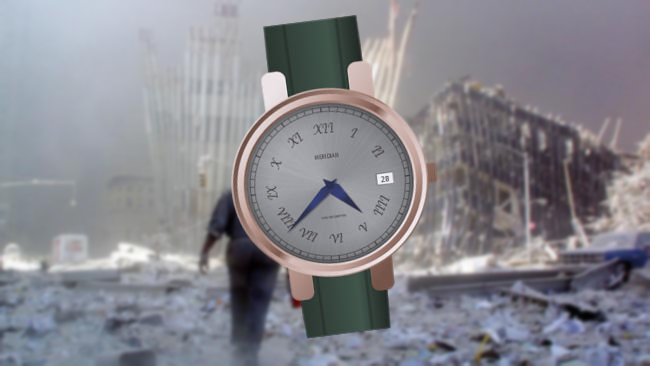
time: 4:38
